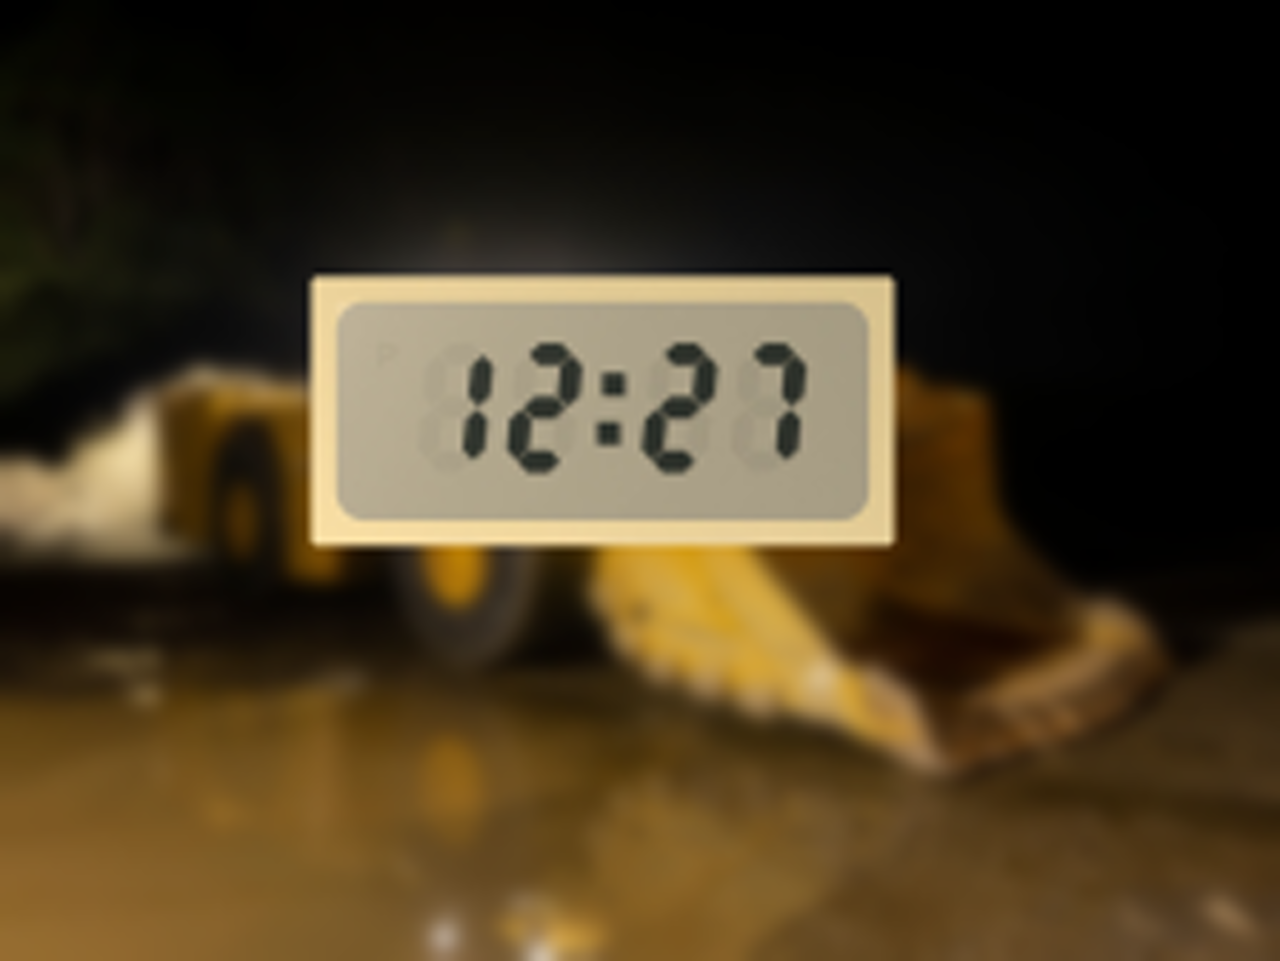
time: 12:27
